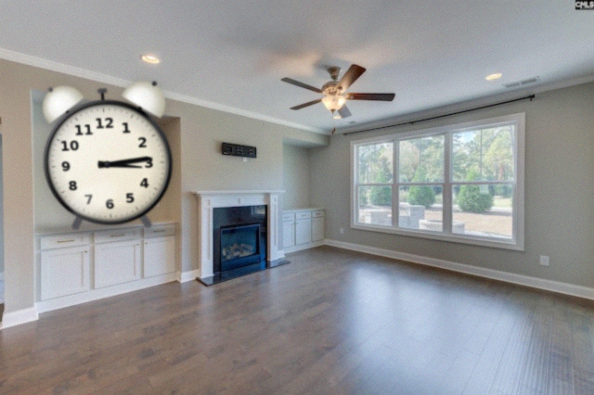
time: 3:14
